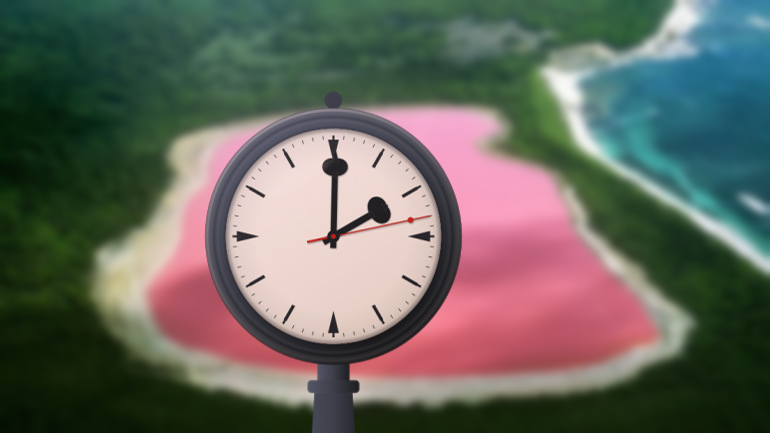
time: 2:00:13
